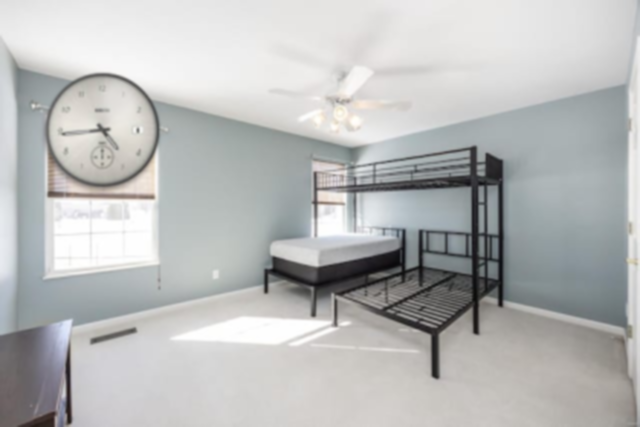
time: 4:44
